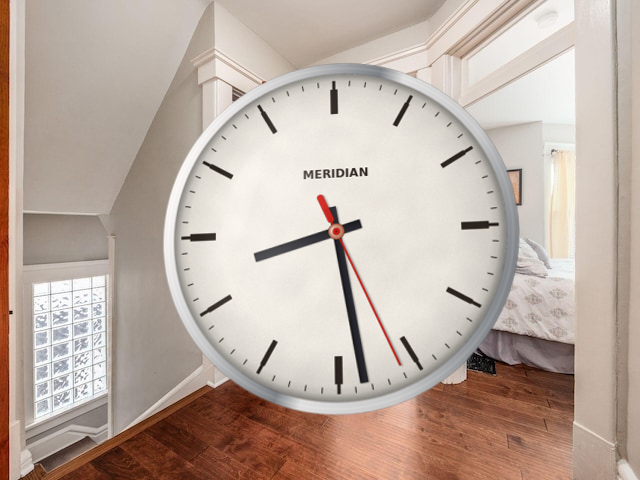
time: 8:28:26
